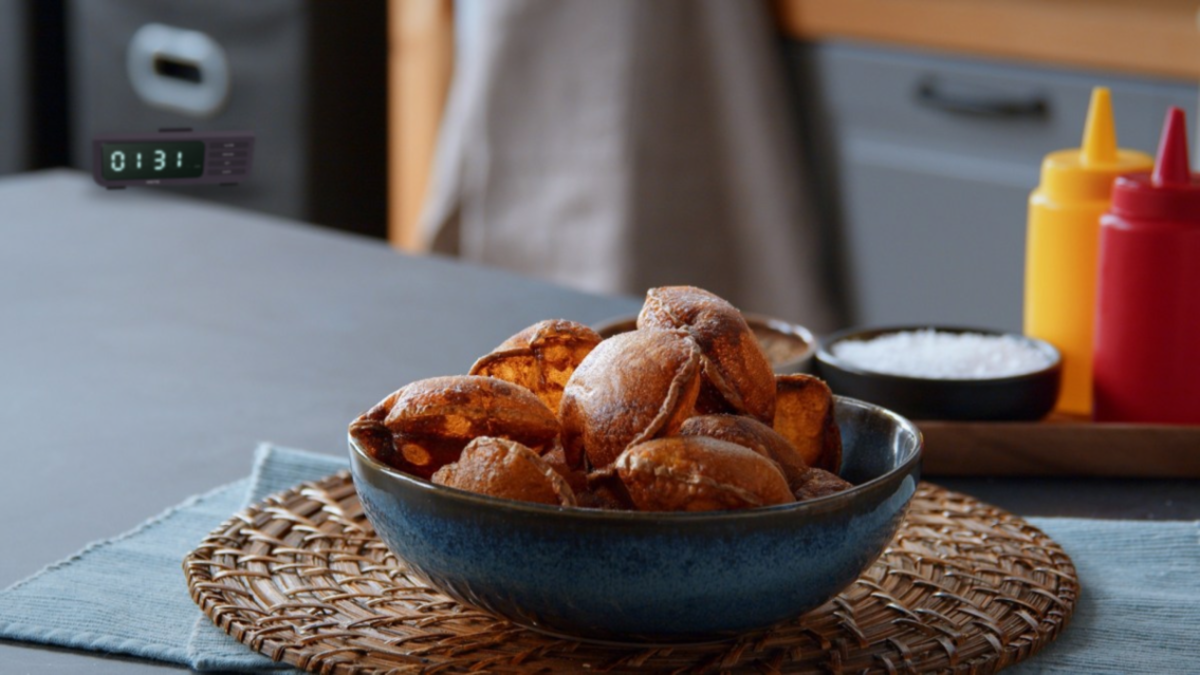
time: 1:31
